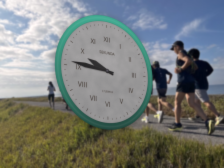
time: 9:46
